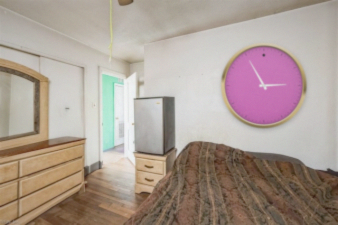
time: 2:55
